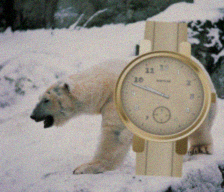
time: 9:48
